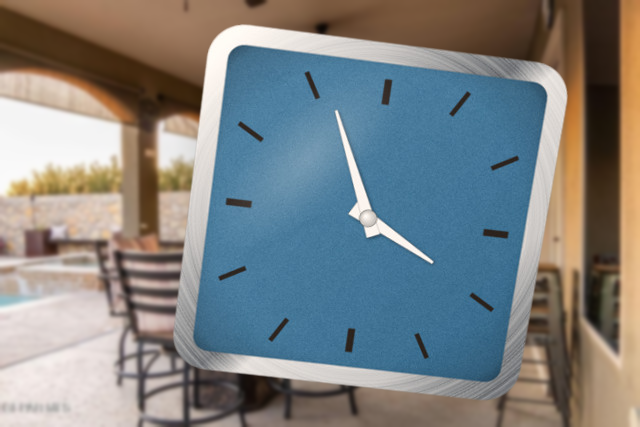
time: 3:56
